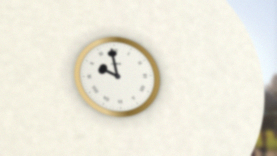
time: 9:59
